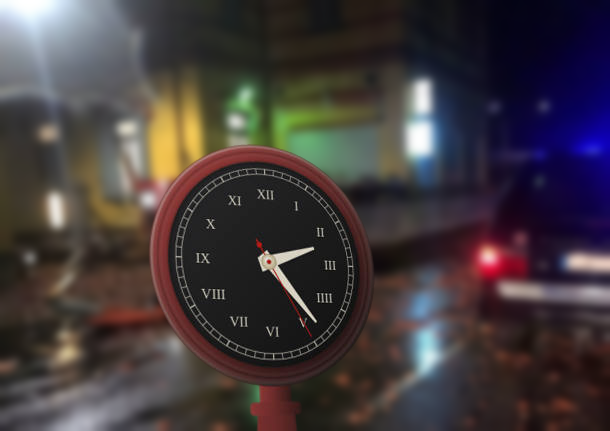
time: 2:23:25
